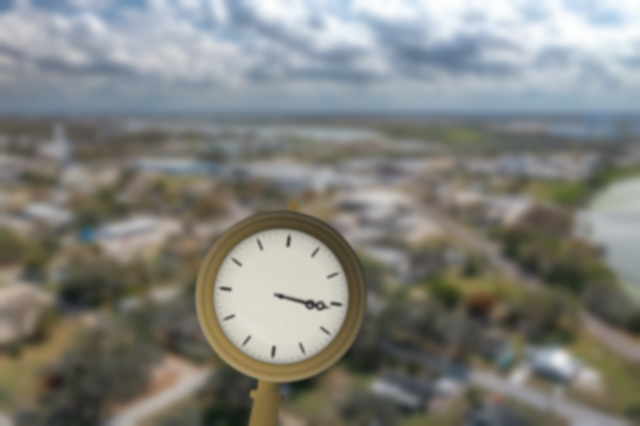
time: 3:16
